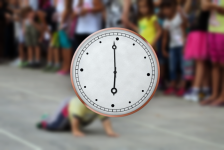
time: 5:59
